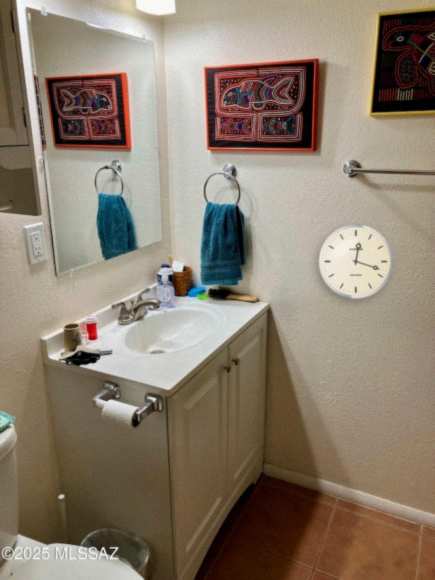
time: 12:18
